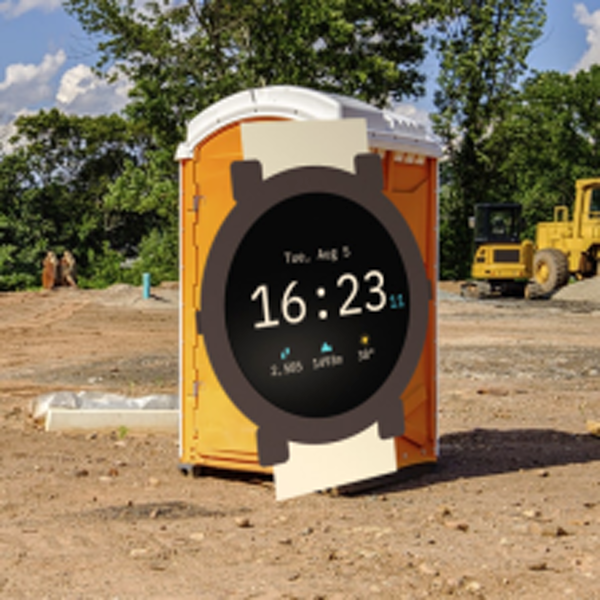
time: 16:23
